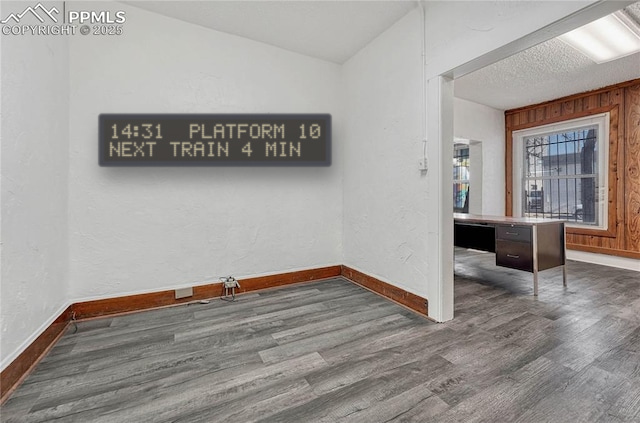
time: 14:31
